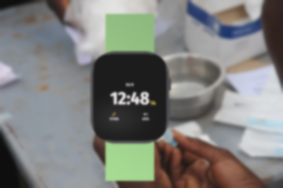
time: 12:48
